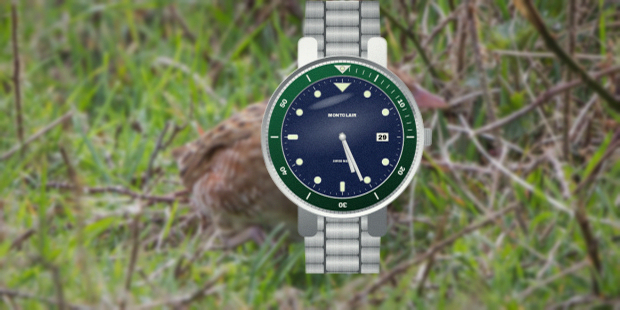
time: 5:26
